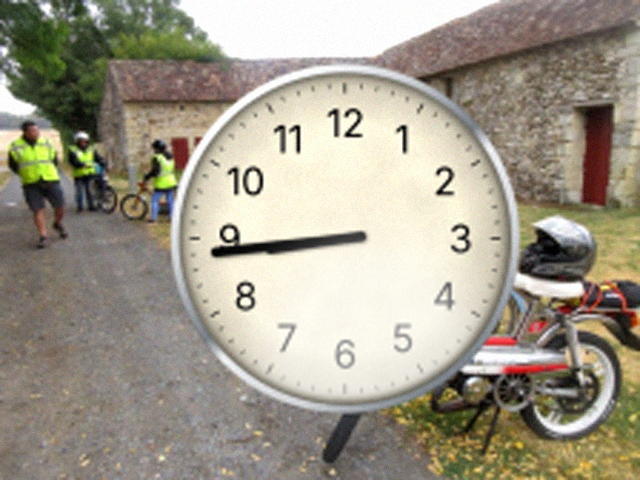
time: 8:44
